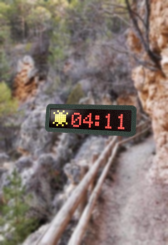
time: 4:11
